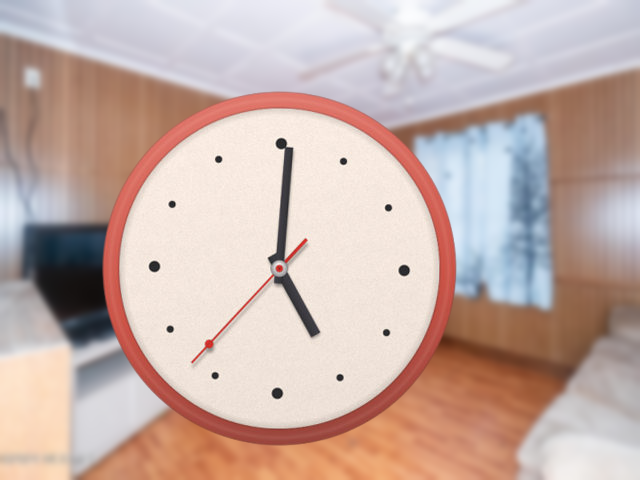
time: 5:00:37
